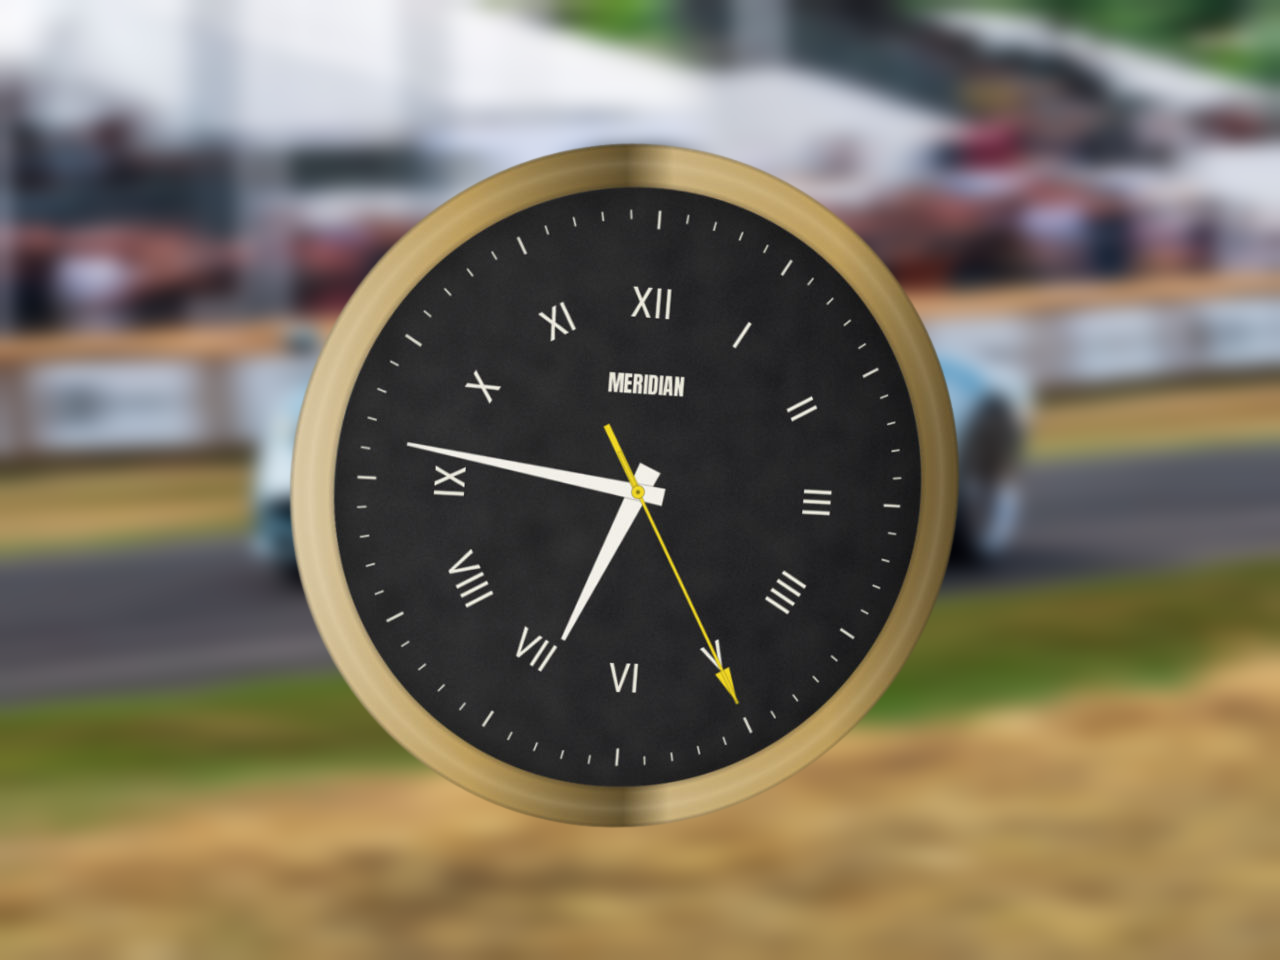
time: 6:46:25
